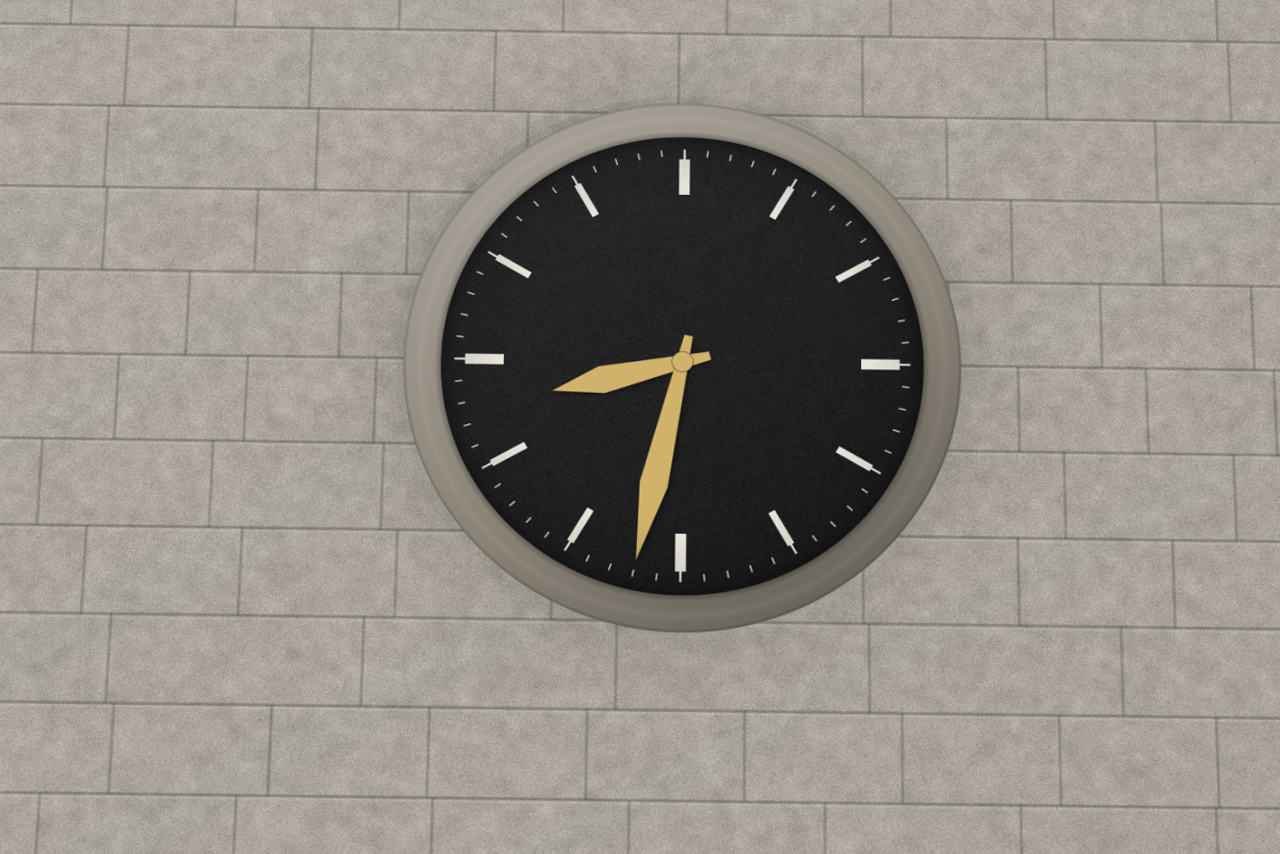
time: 8:32
